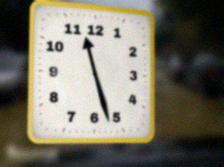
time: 11:27
